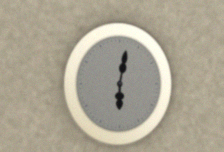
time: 6:02
